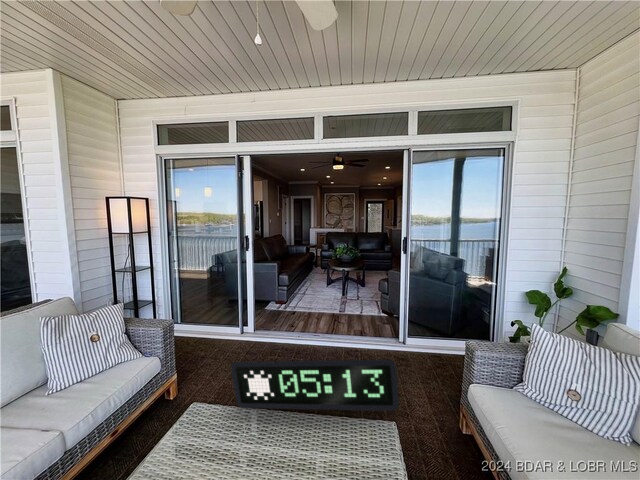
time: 5:13
